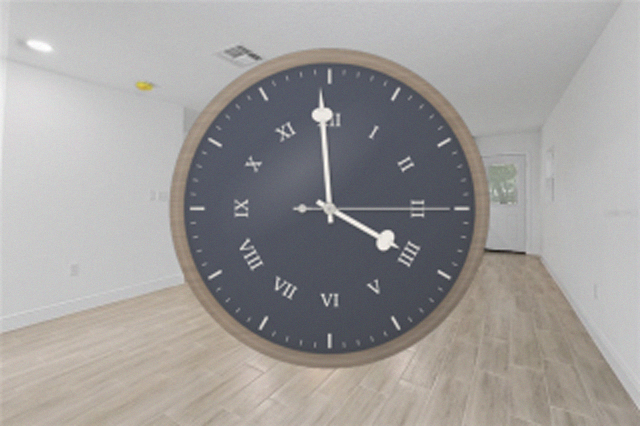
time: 3:59:15
